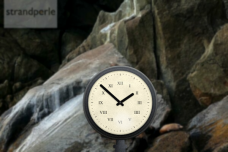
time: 1:52
